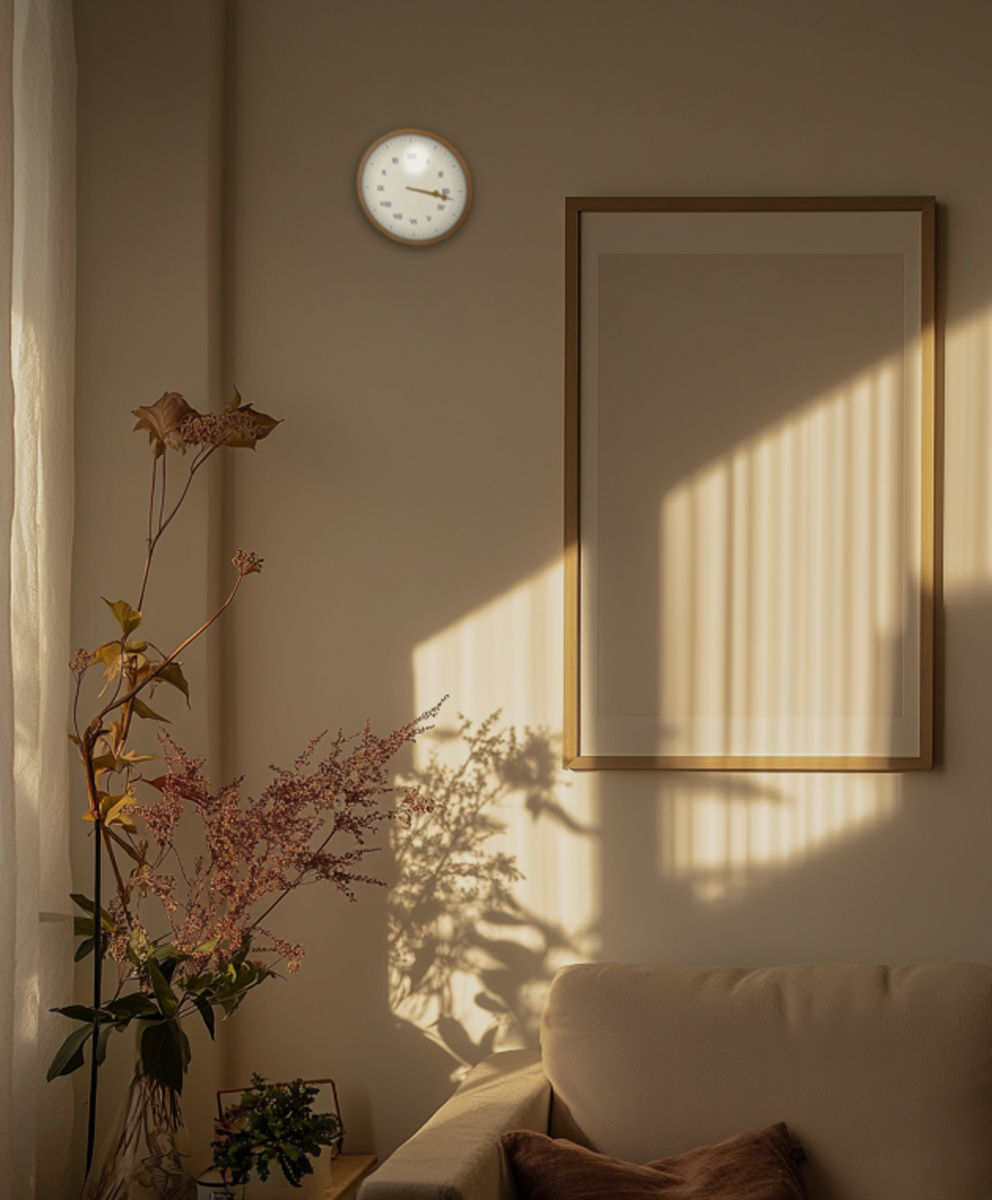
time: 3:17
